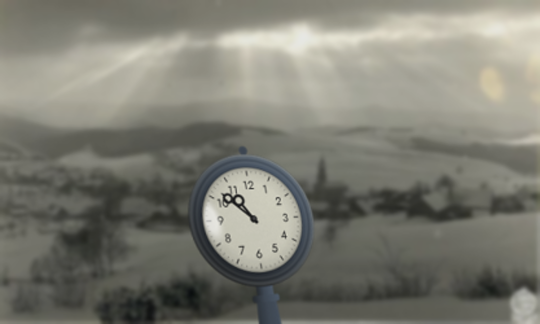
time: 10:52
